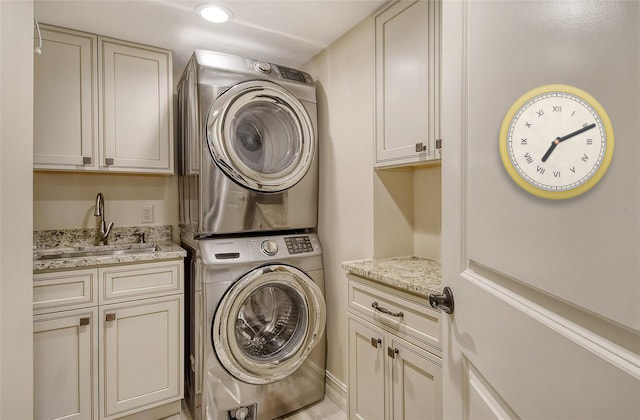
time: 7:11
